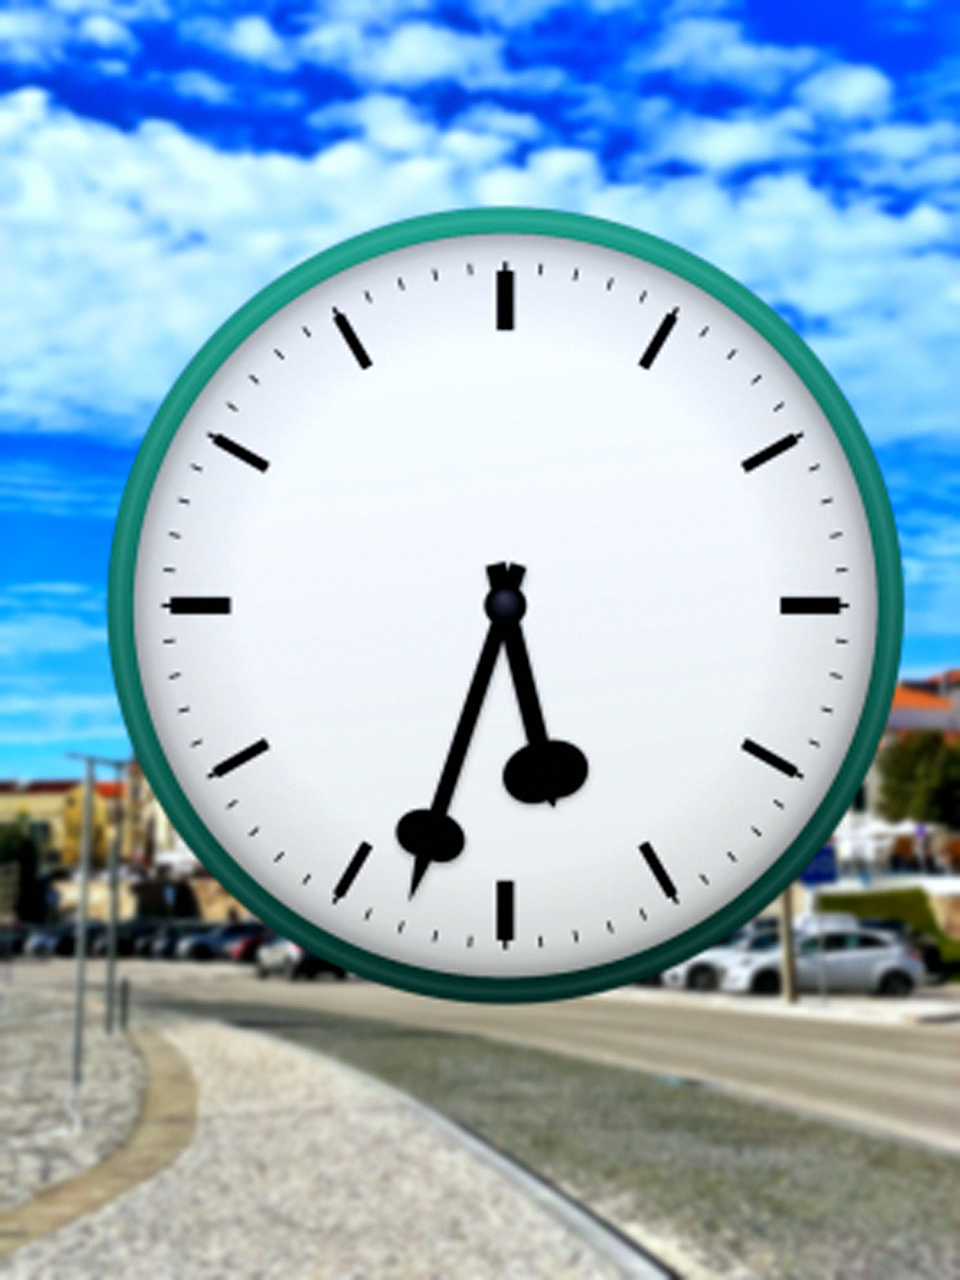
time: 5:33
